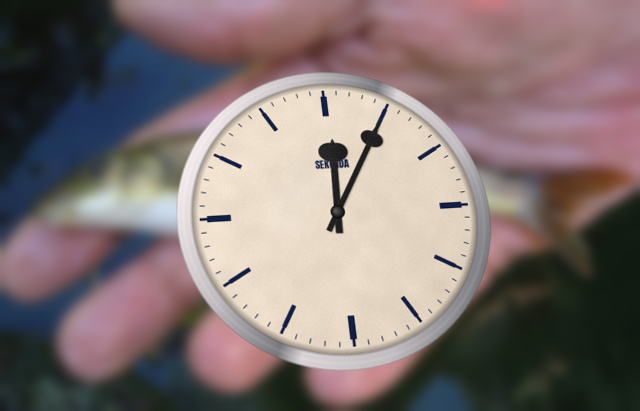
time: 12:05
